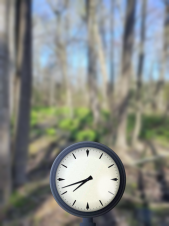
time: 7:42
